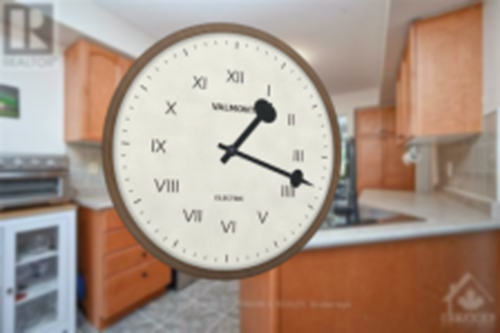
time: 1:18
